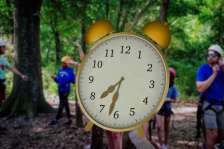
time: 7:32
